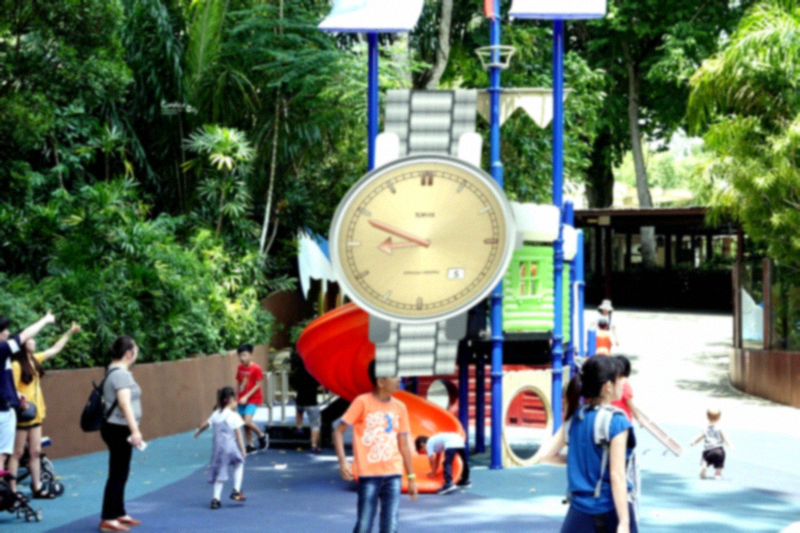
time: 8:49
